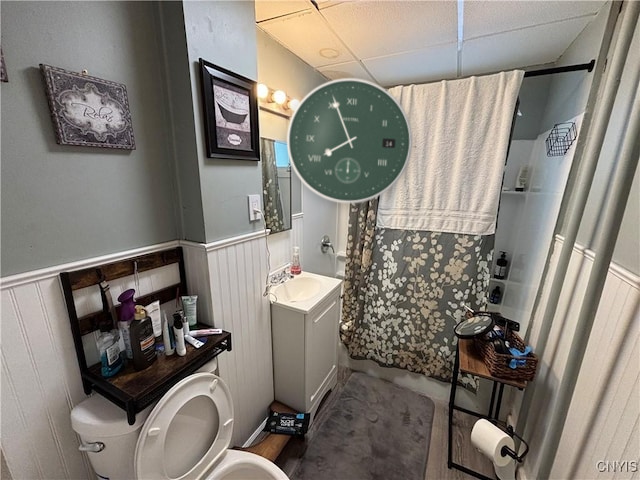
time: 7:56
